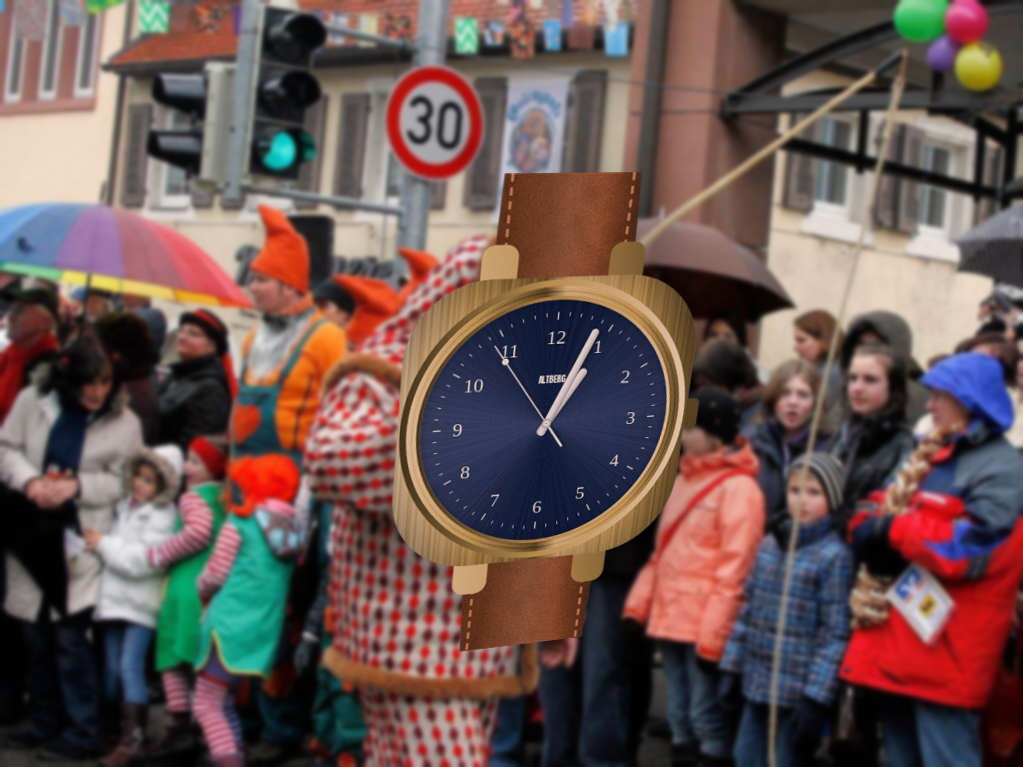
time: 1:03:54
